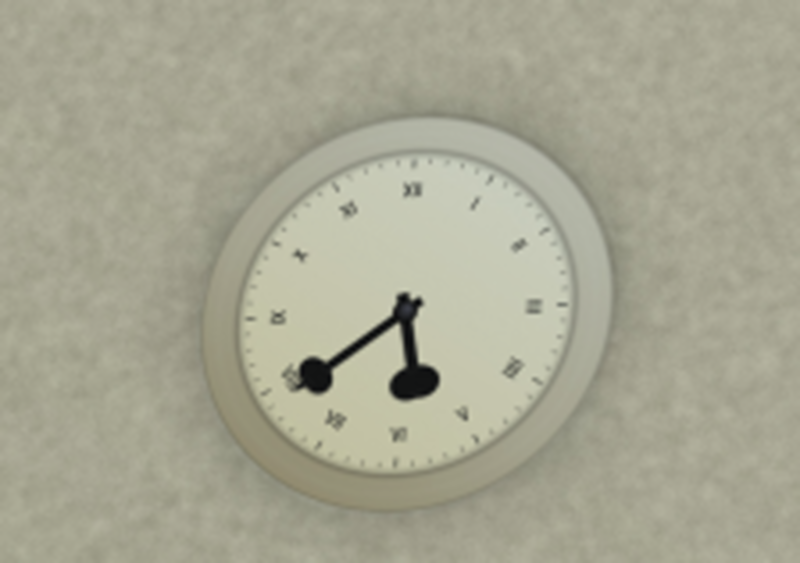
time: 5:39
